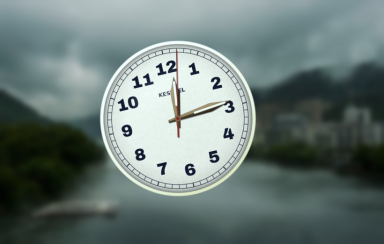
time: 12:14:02
